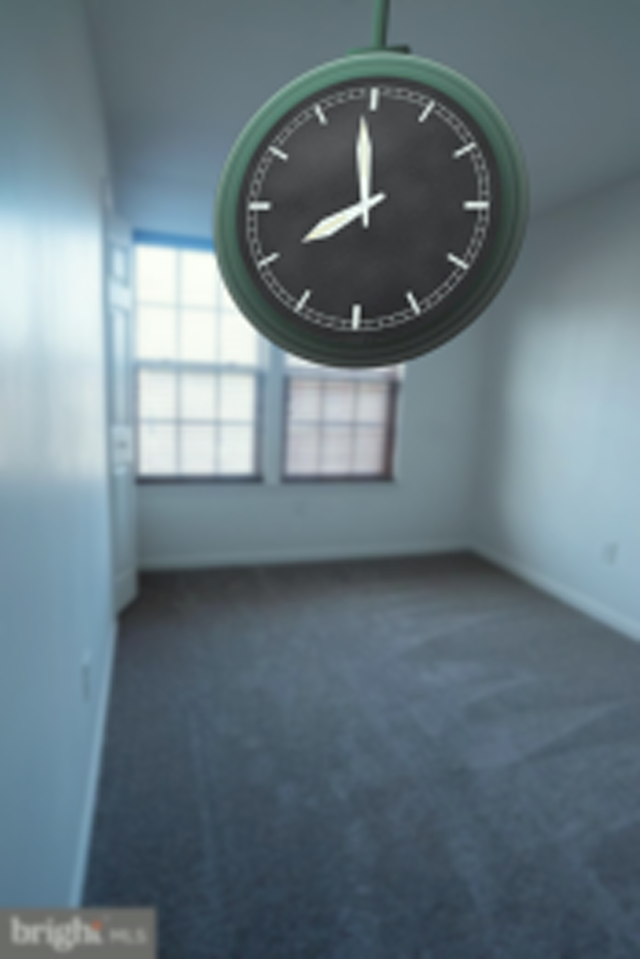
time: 7:59
